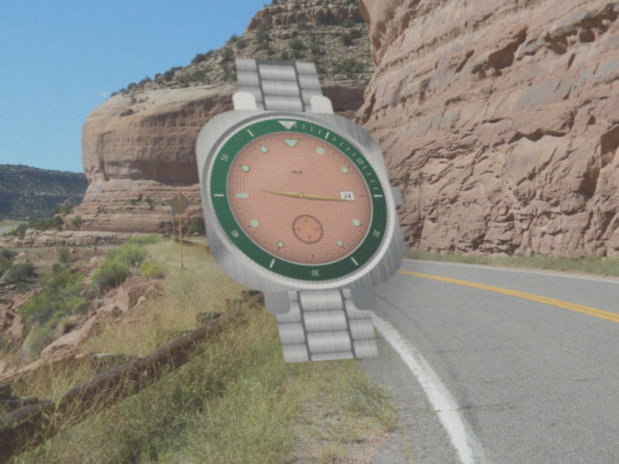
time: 9:16
